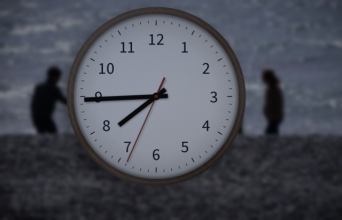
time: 7:44:34
